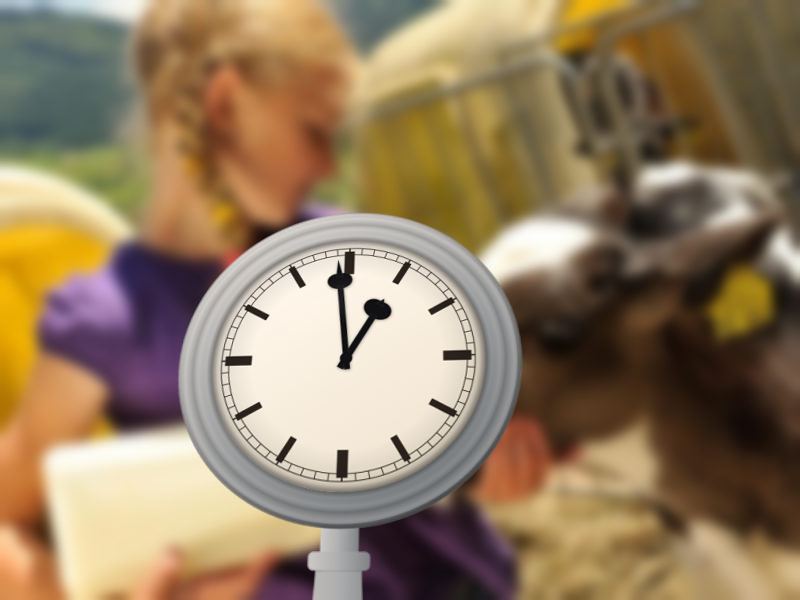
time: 12:59
